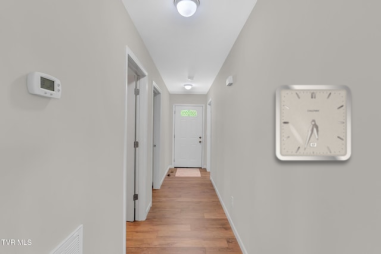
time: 5:33
